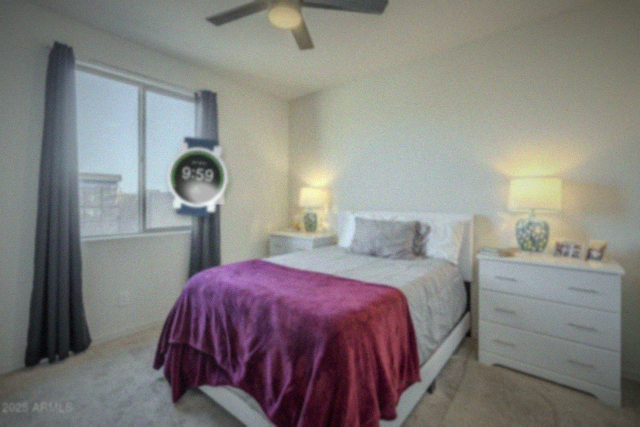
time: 9:59
